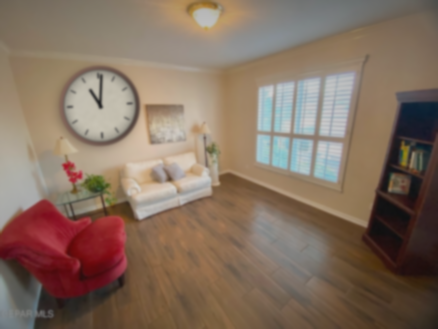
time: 11:01
